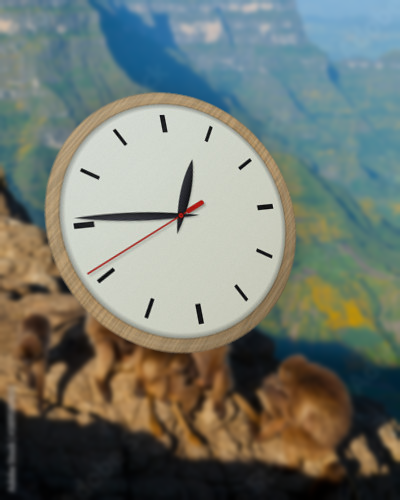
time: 12:45:41
